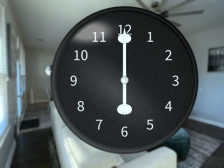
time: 6:00
